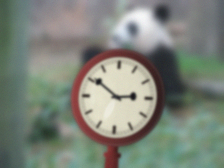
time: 2:51
